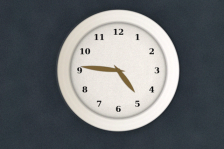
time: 4:46
